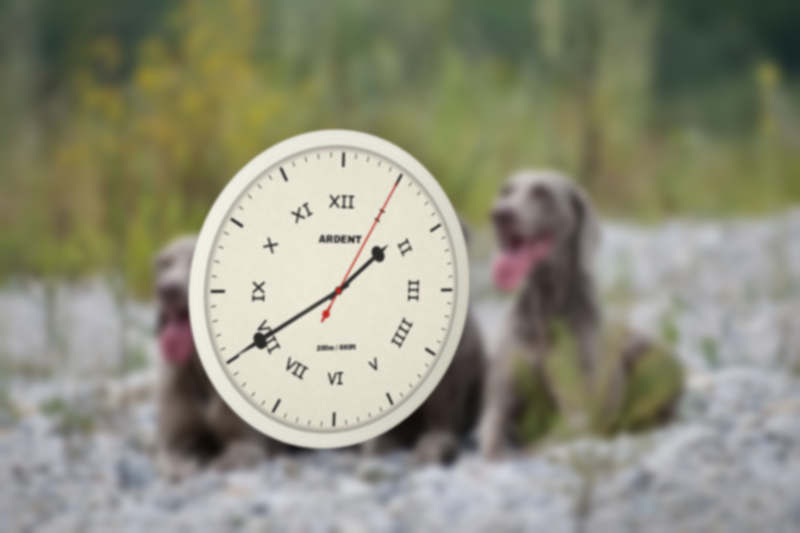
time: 1:40:05
